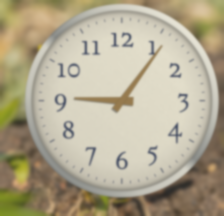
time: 9:06
